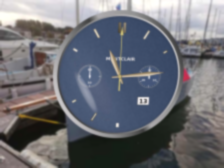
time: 11:14
